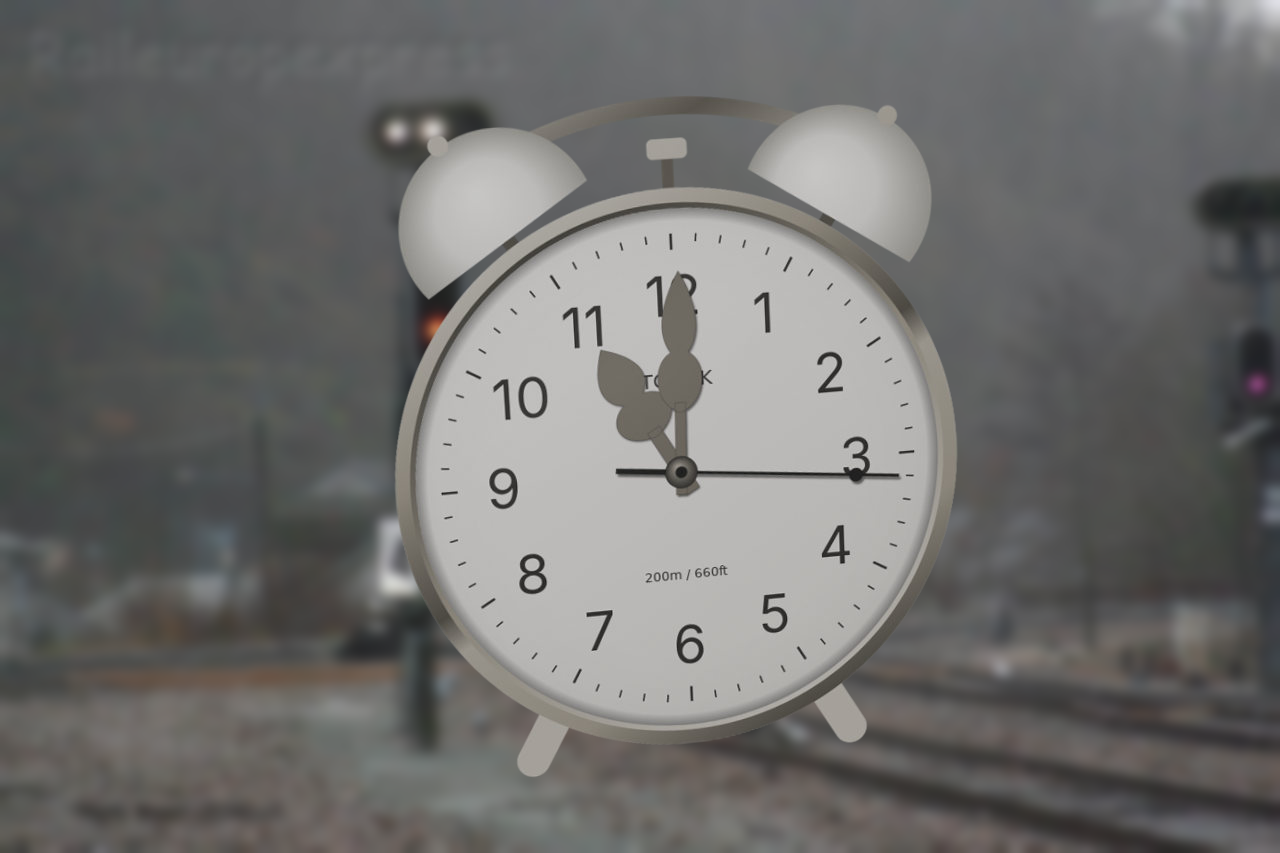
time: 11:00:16
